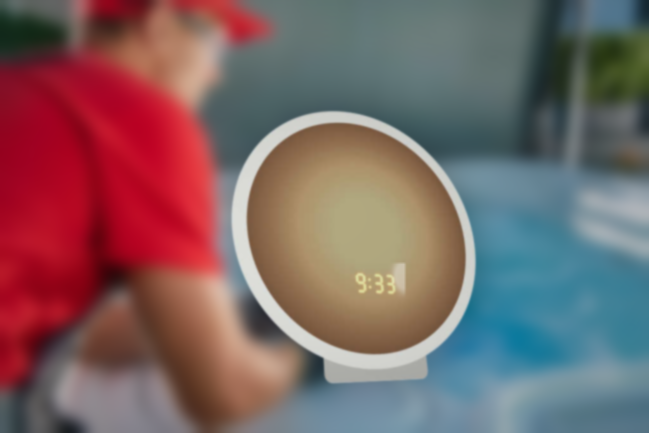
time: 9:33
